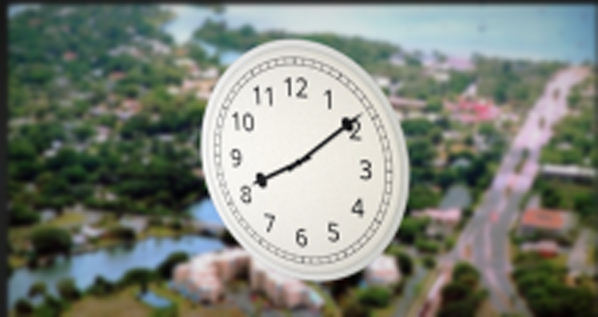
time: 8:09
